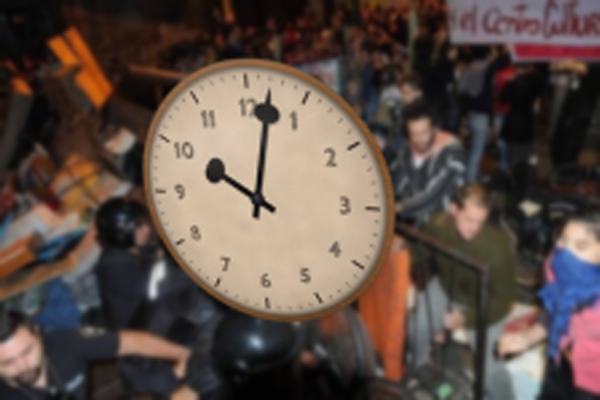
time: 10:02
